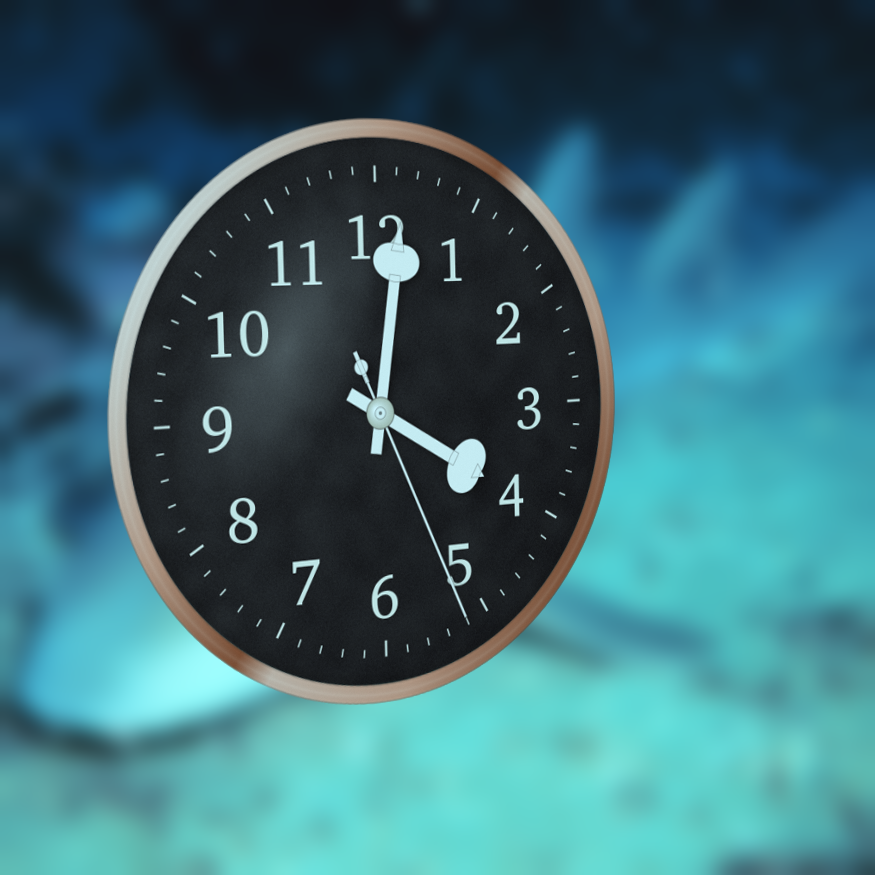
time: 4:01:26
